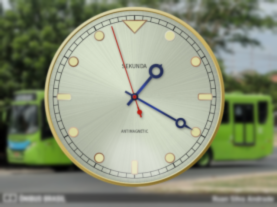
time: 1:19:57
